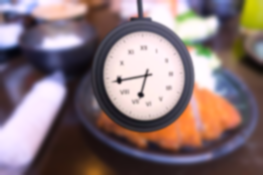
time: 6:44
